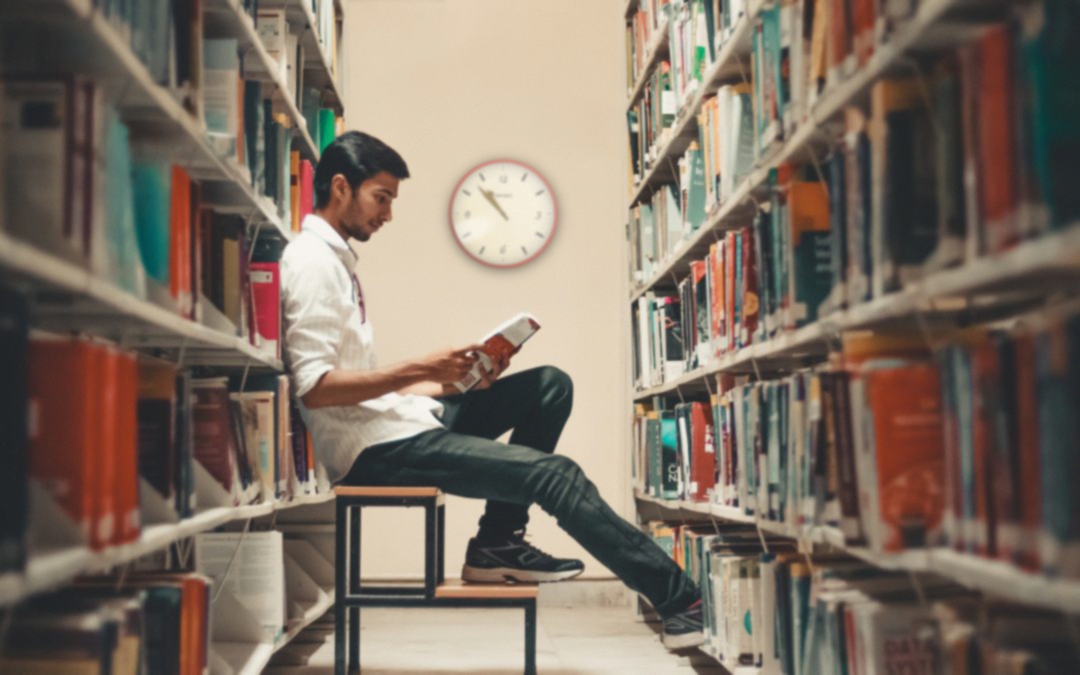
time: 10:53
